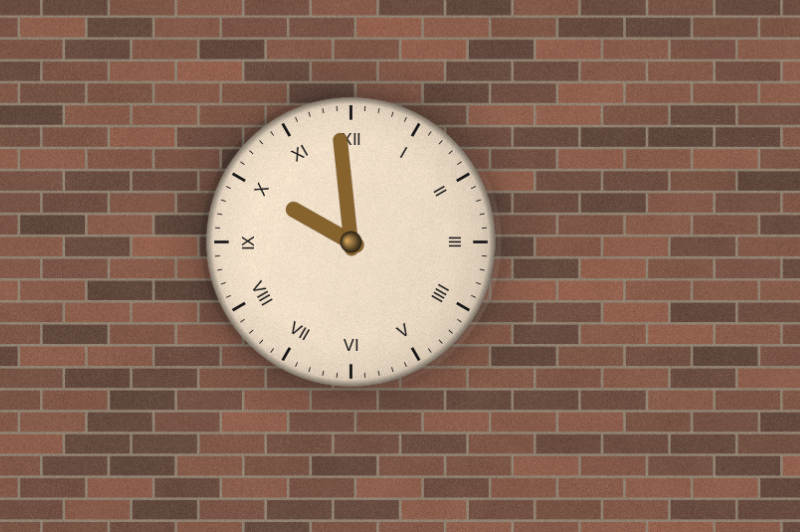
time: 9:59
